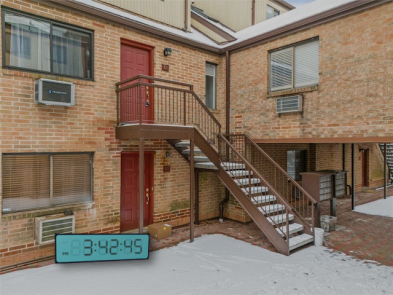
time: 3:42:45
